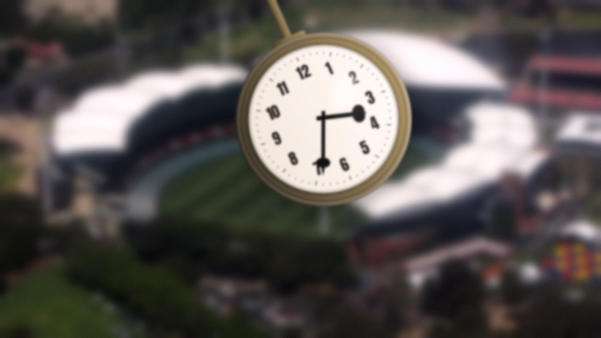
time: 3:34
